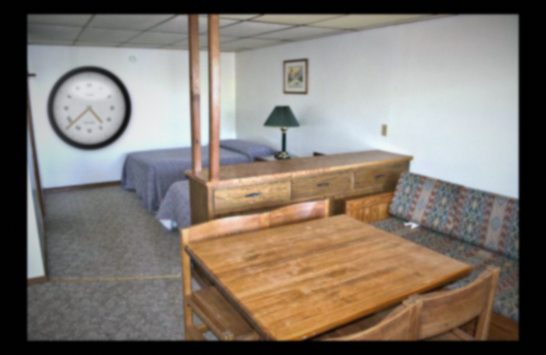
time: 4:38
